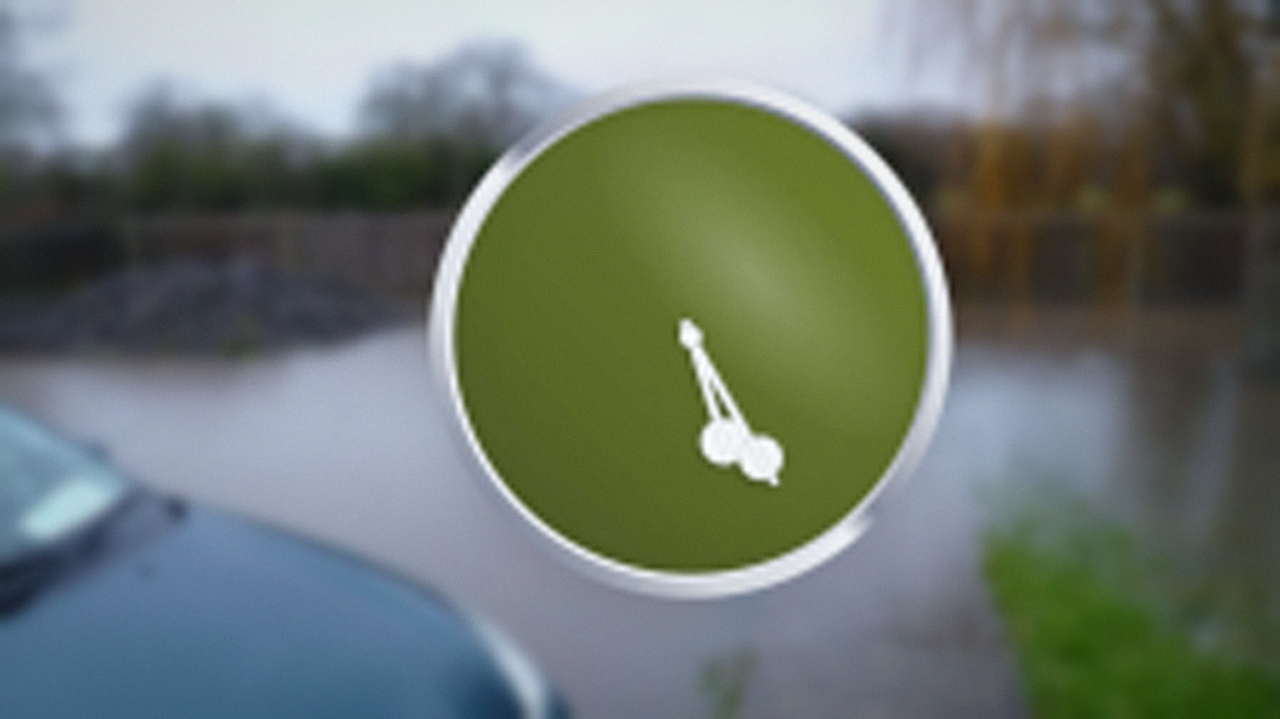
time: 5:25
